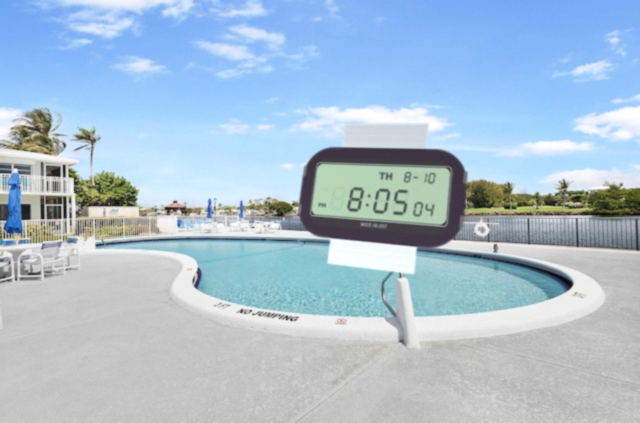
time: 8:05:04
